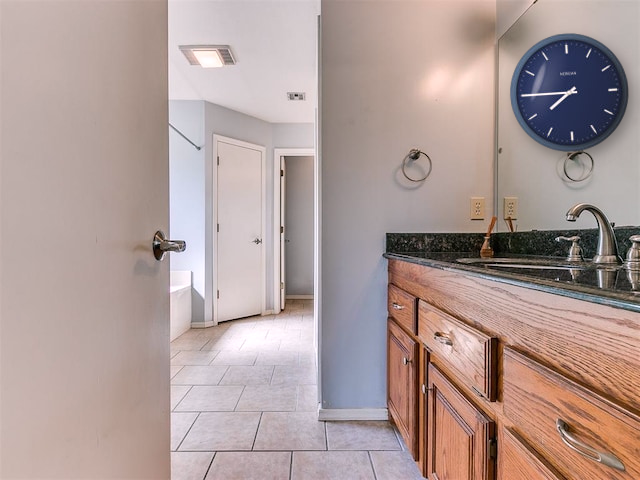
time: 7:45
